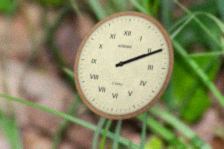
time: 2:11
